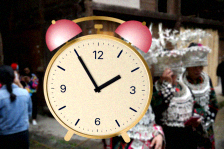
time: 1:55
